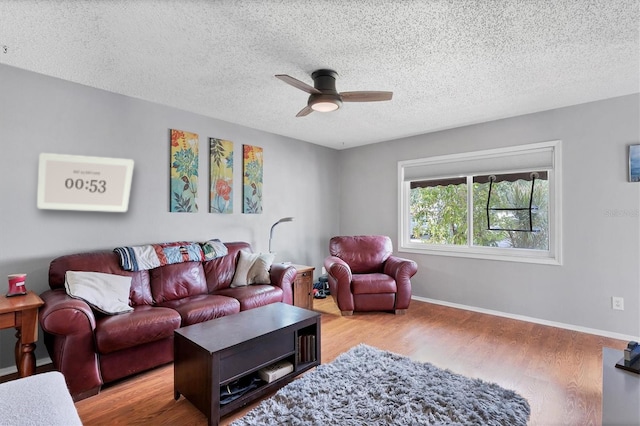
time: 0:53
